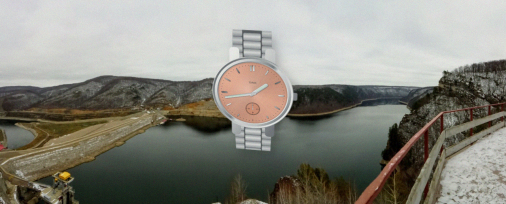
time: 1:43
